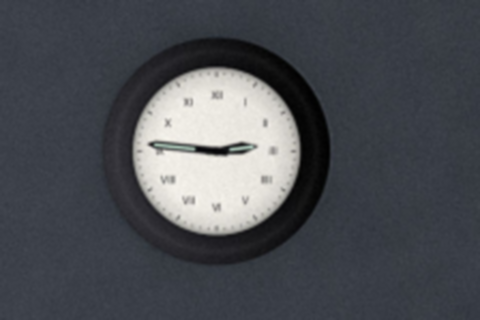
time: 2:46
